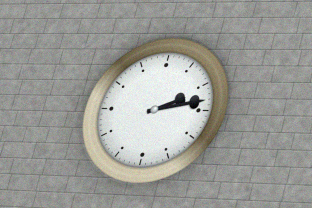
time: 2:13
